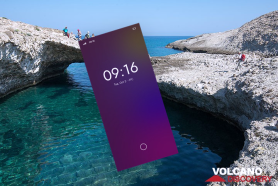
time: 9:16
